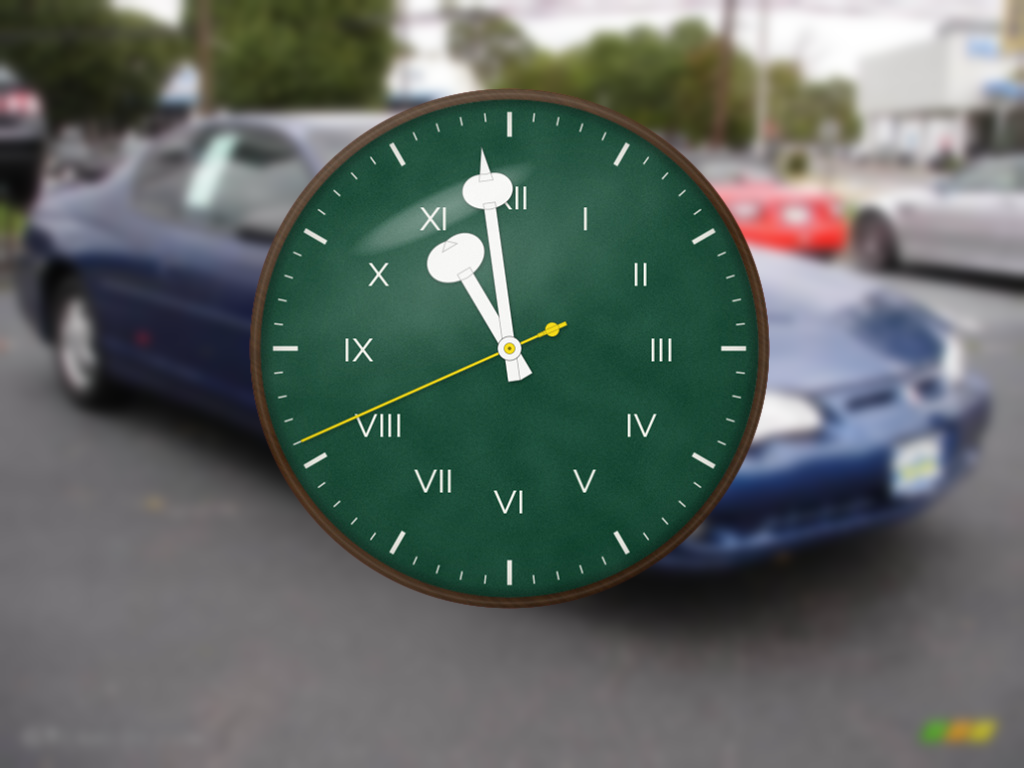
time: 10:58:41
